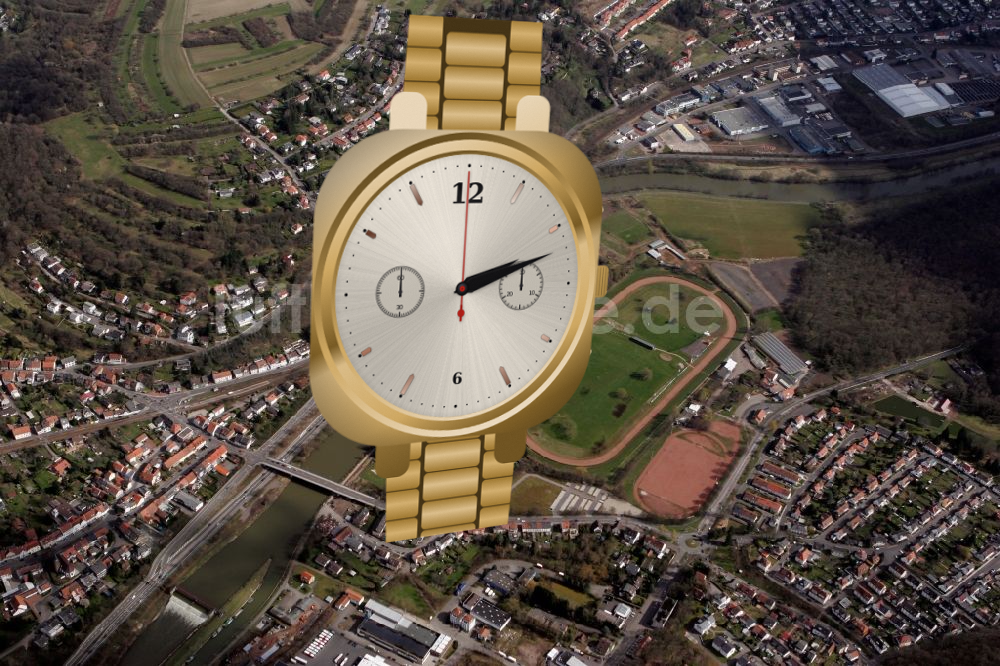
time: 2:12
